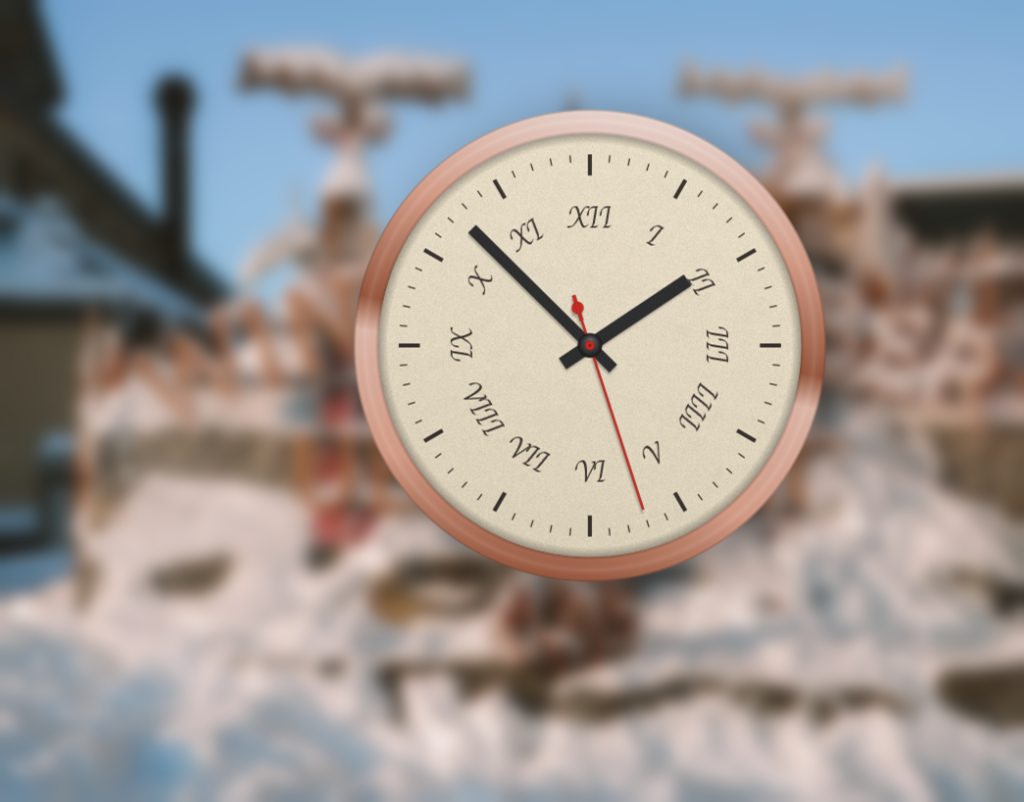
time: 1:52:27
